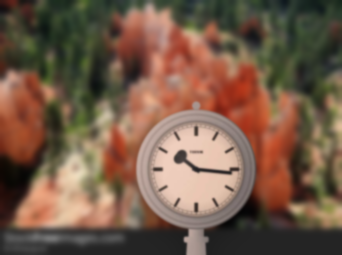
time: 10:16
